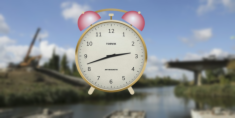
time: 2:42
